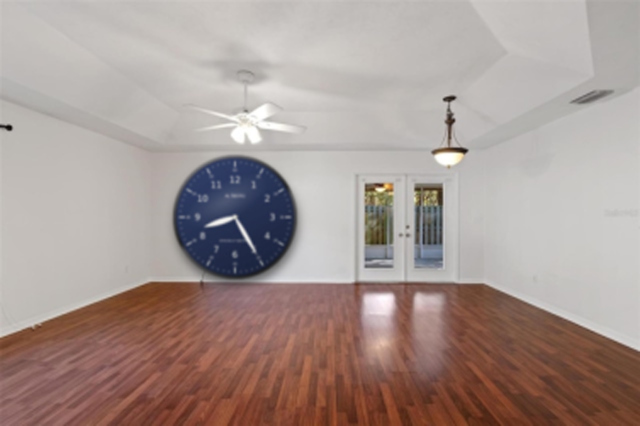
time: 8:25
